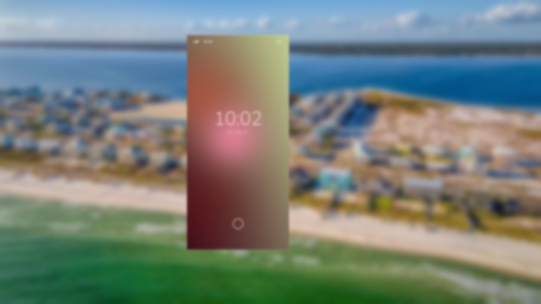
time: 10:02
